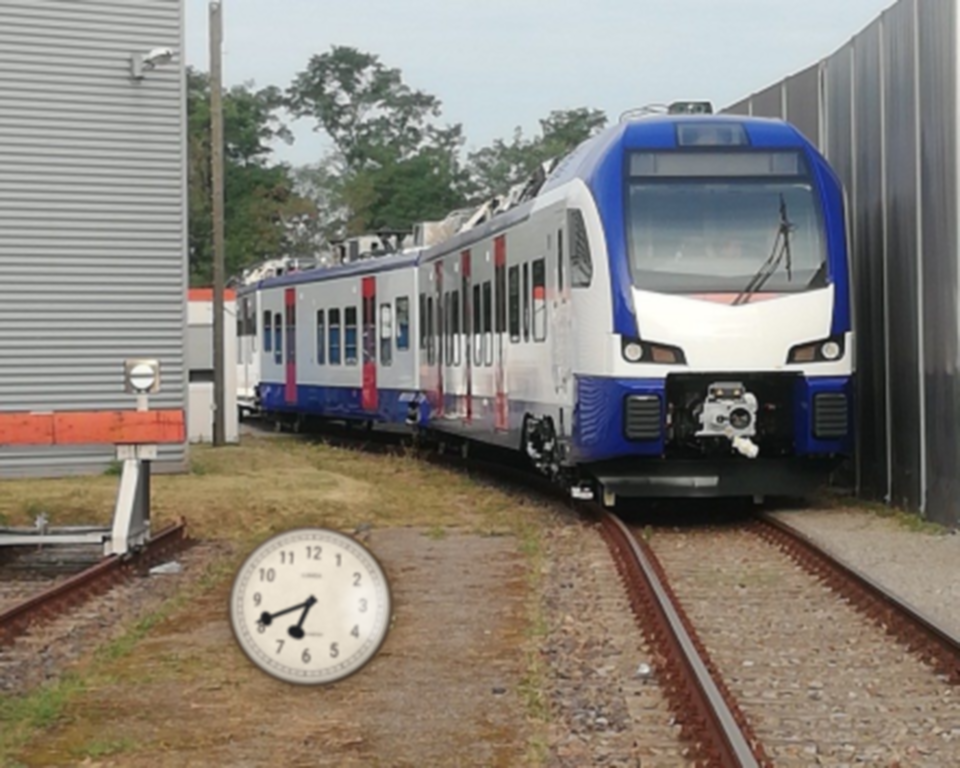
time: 6:41
